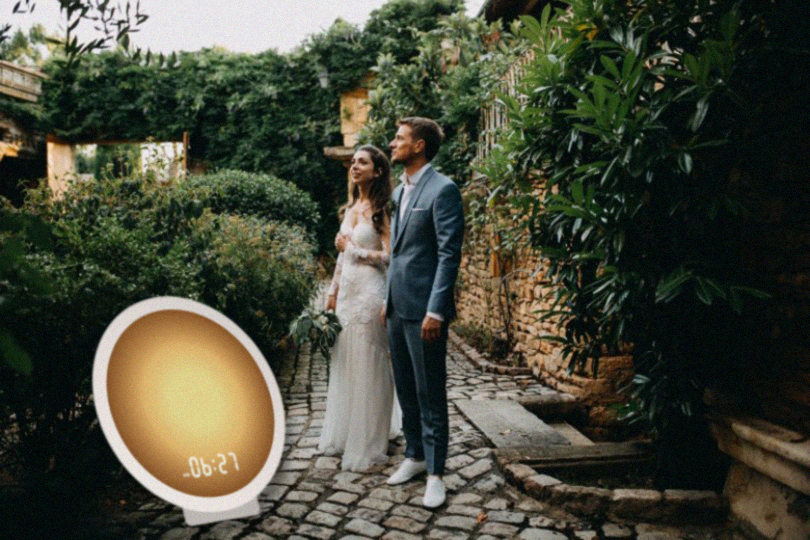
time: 6:27
